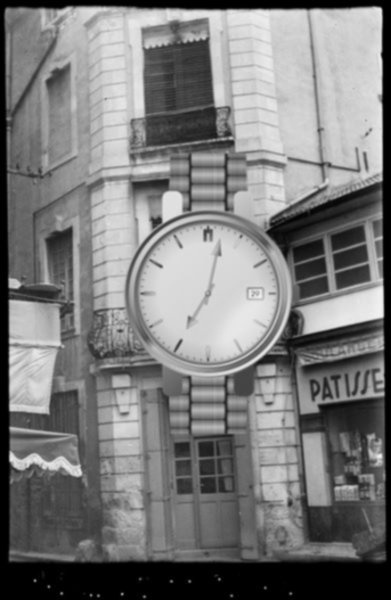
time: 7:02
